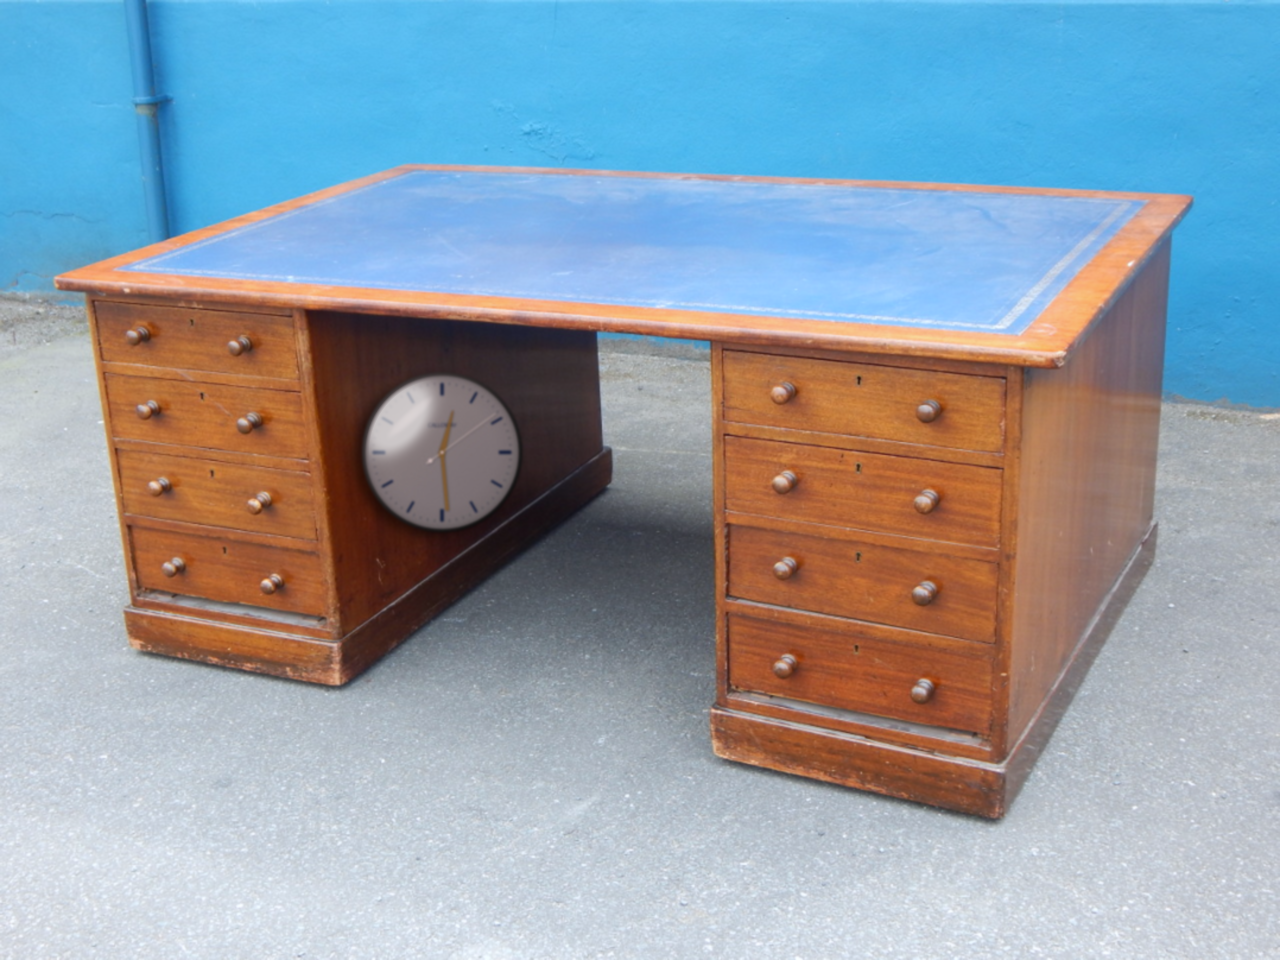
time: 12:29:09
